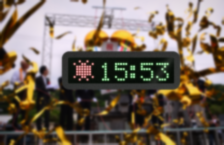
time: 15:53
